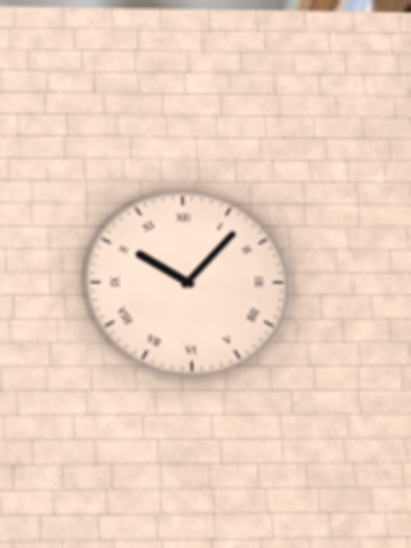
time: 10:07
